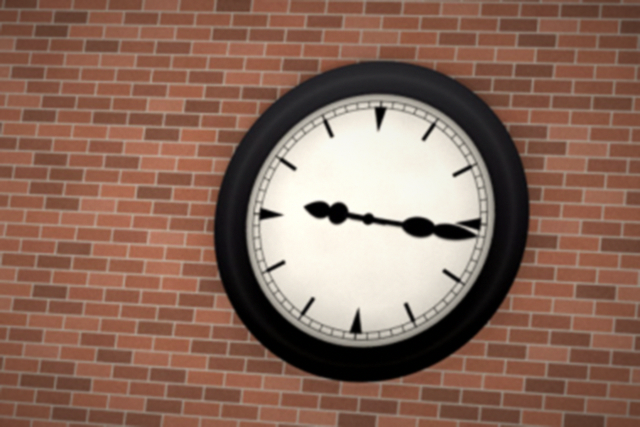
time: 9:16
